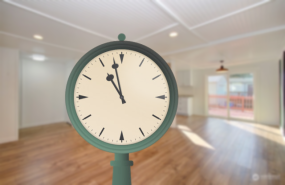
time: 10:58
